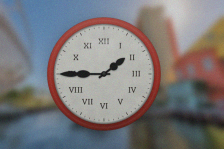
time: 1:45
